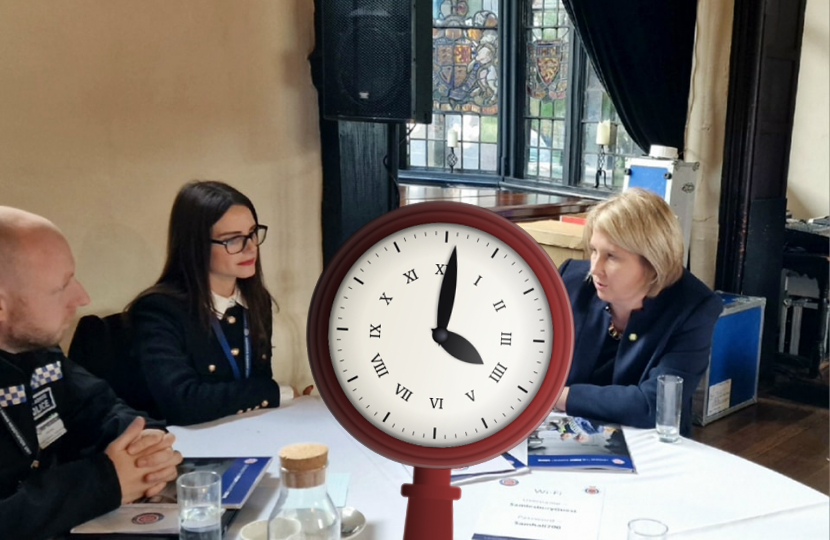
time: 4:01
